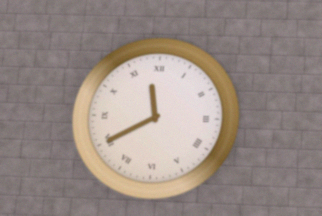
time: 11:40
